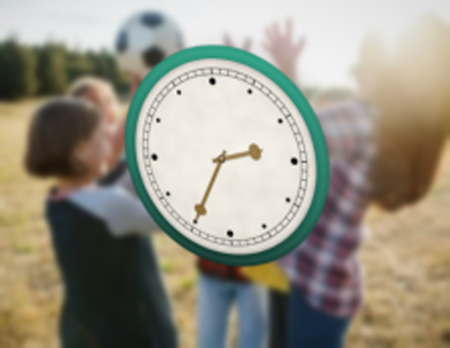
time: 2:35
